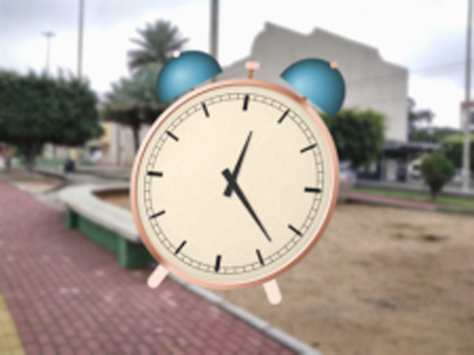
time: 12:23
